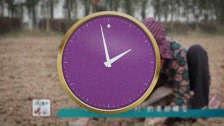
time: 1:58
